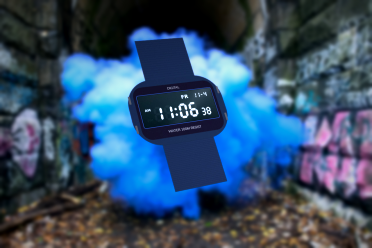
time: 11:06:38
